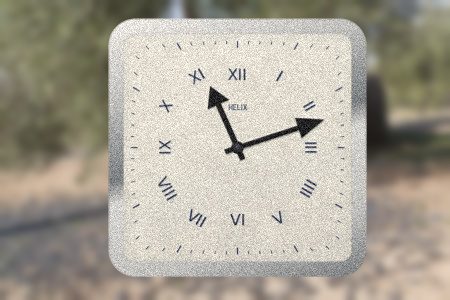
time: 11:12
